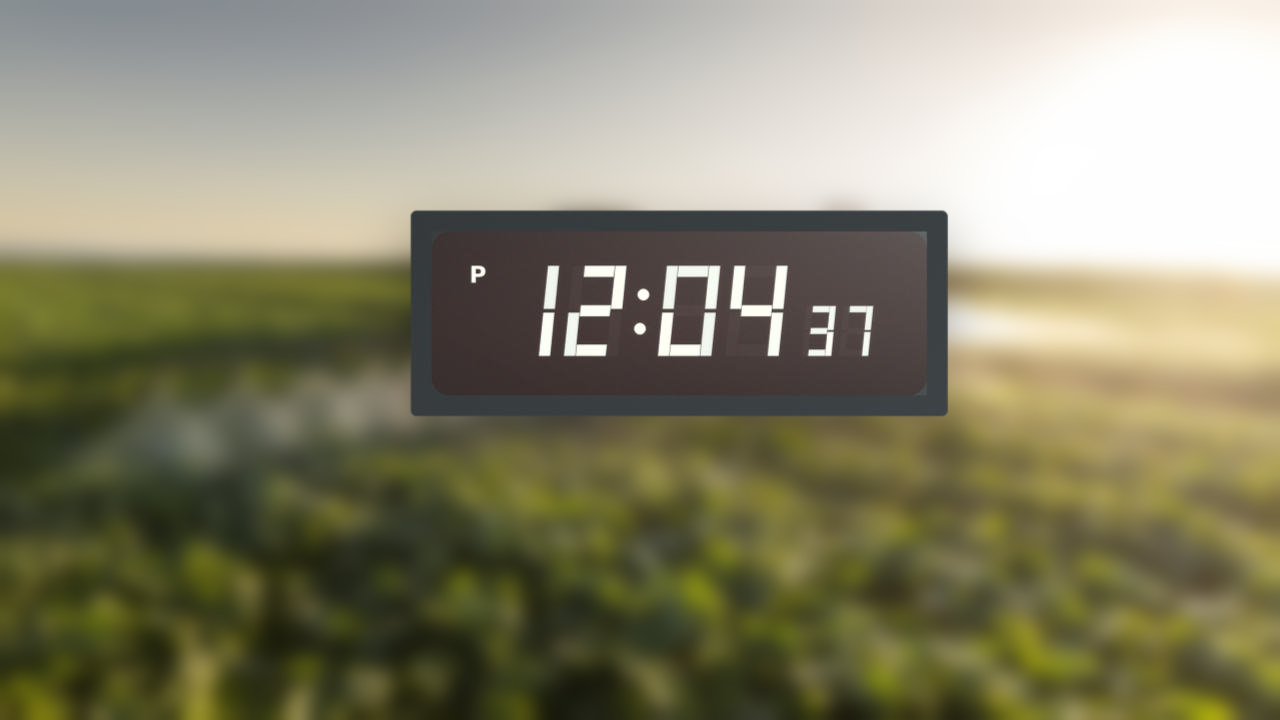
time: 12:04:37
